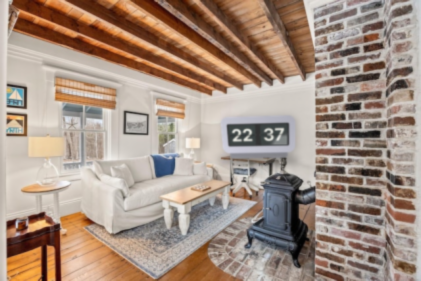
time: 22:37
